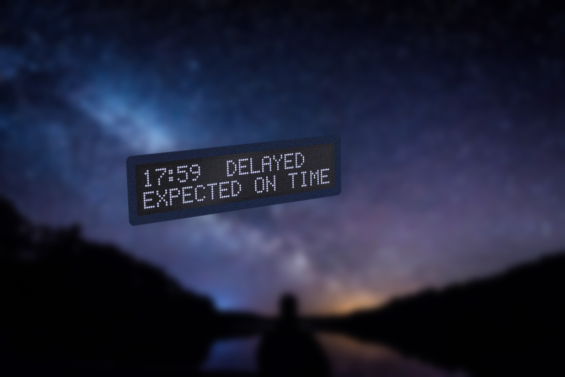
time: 17:59
